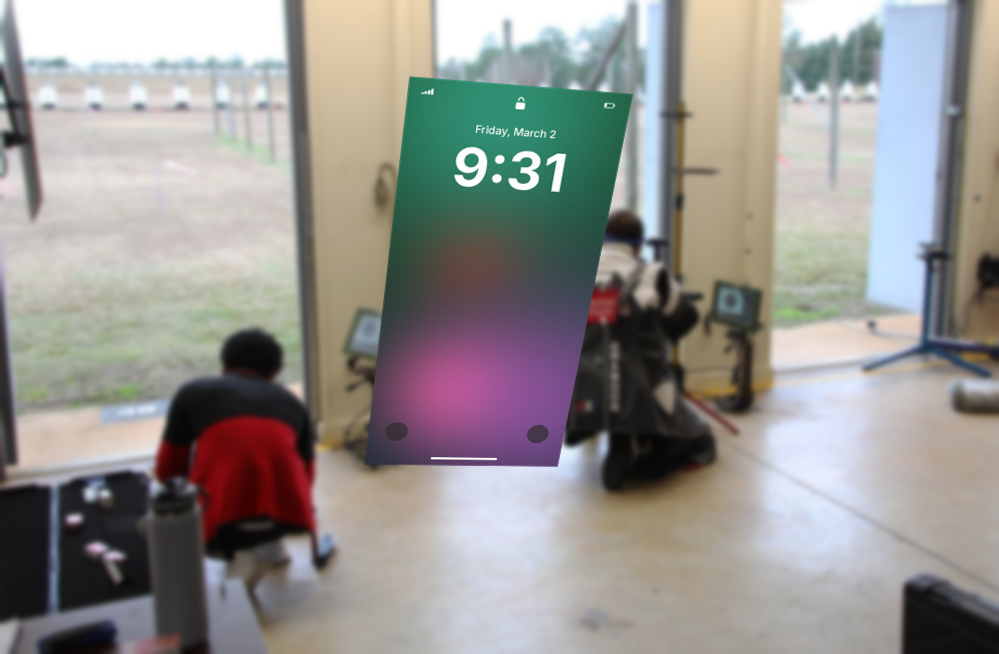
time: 9:31
